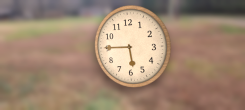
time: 5:45
